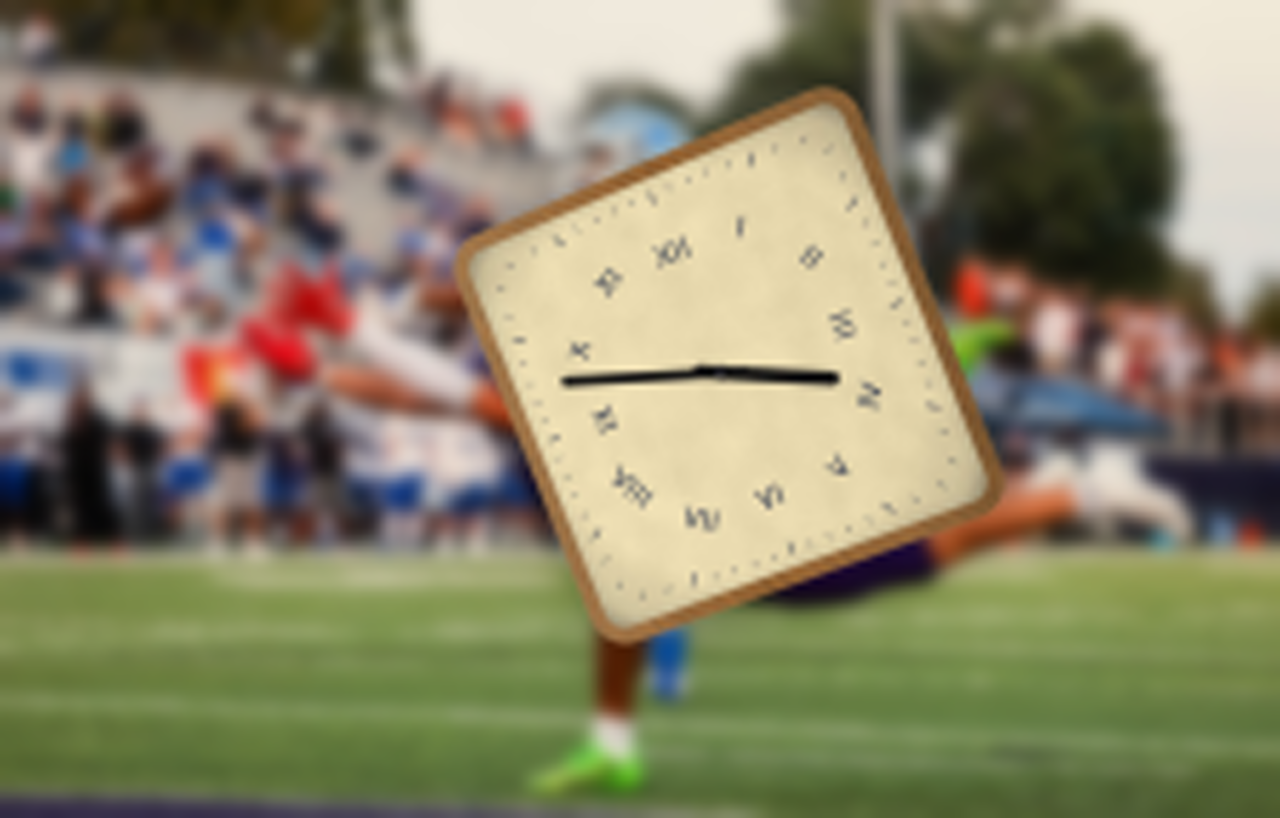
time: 3:48
